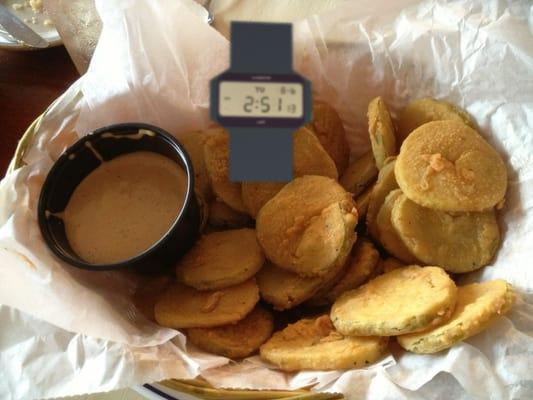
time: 2:51
